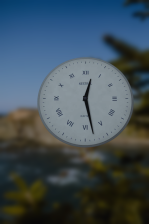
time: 12:28
